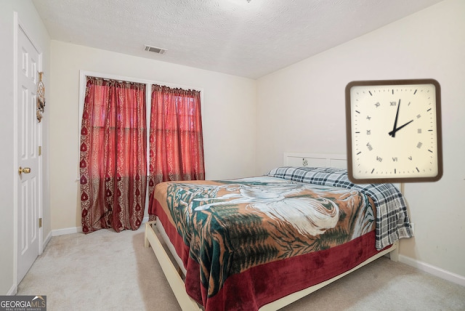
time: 2:02
